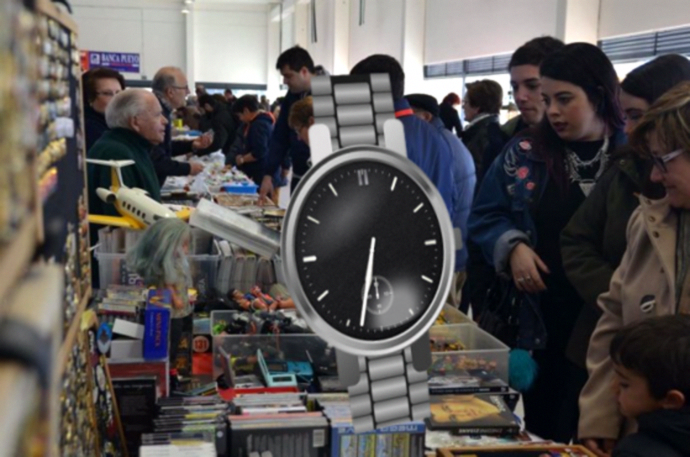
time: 6:33
